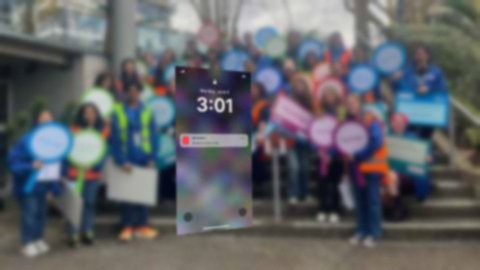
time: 3:01
